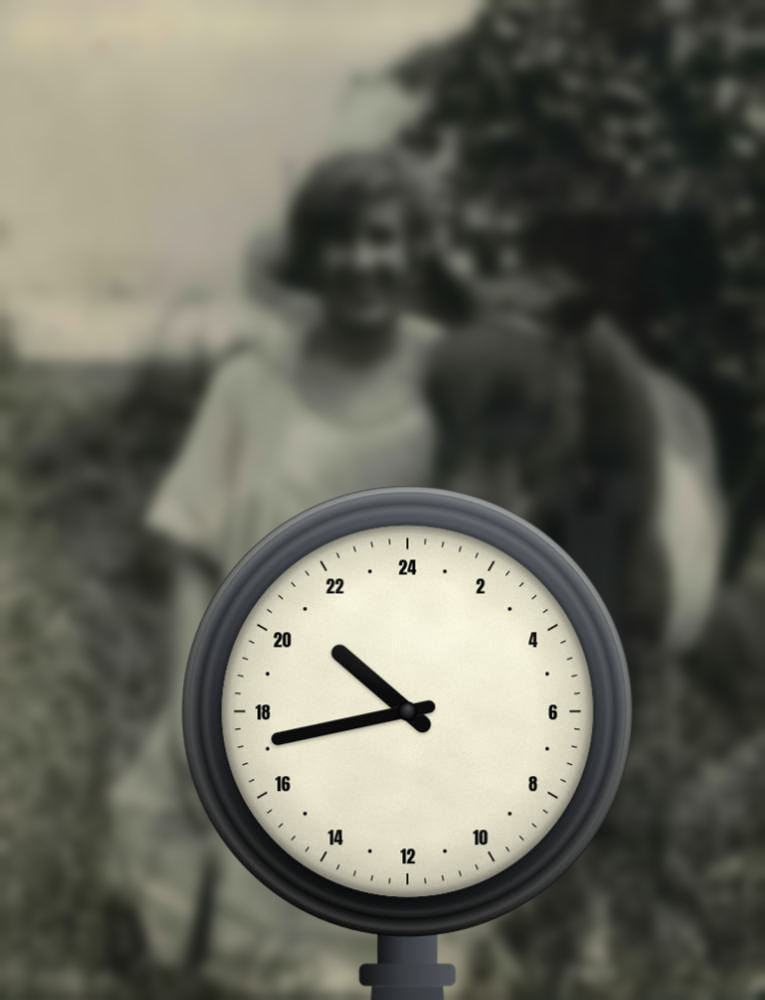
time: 20:43
